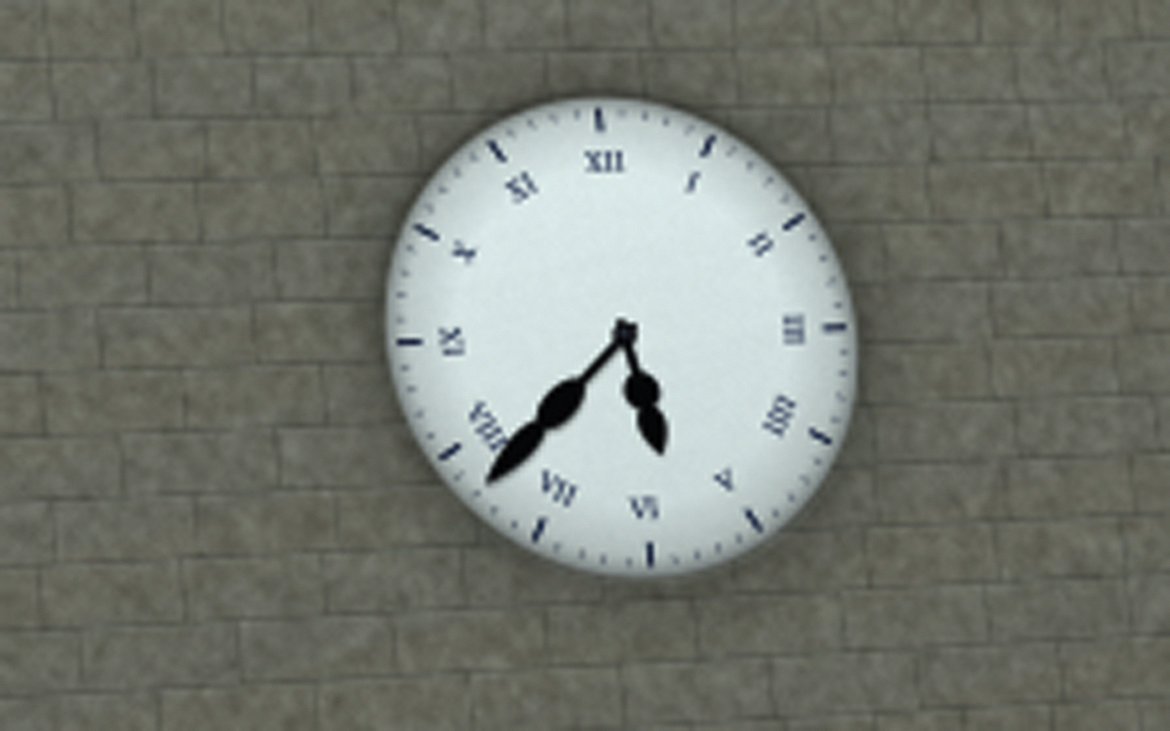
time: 5:38
